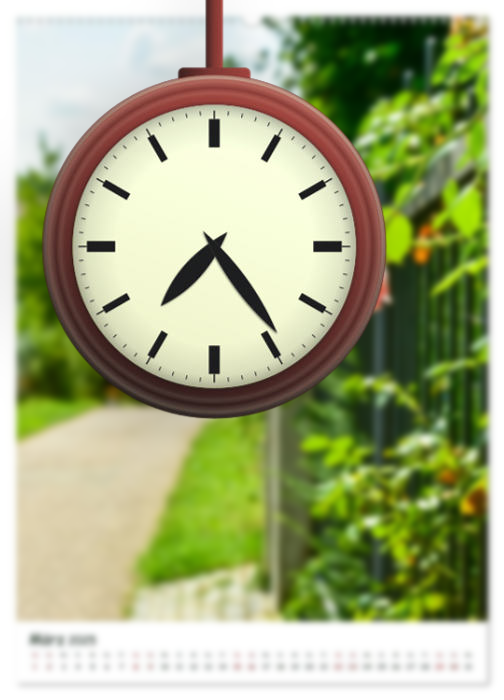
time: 7:24
